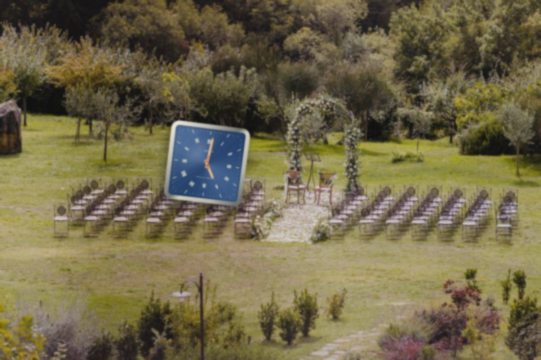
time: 5:01
